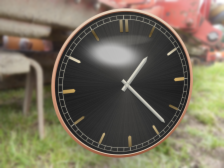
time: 1:23
